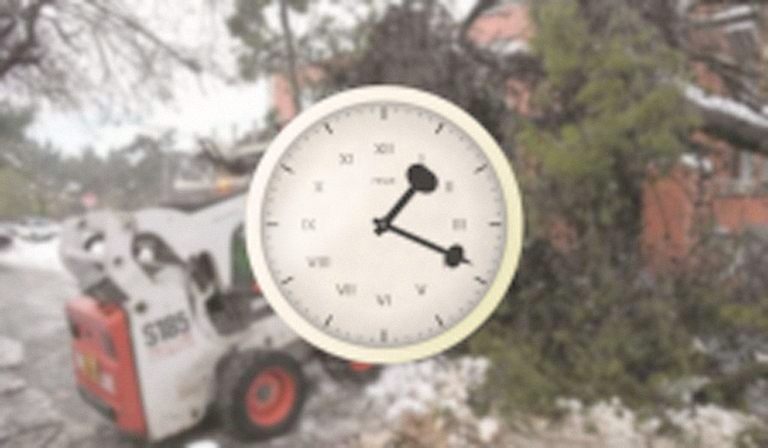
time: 1:19
